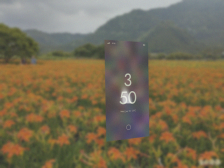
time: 3:50
